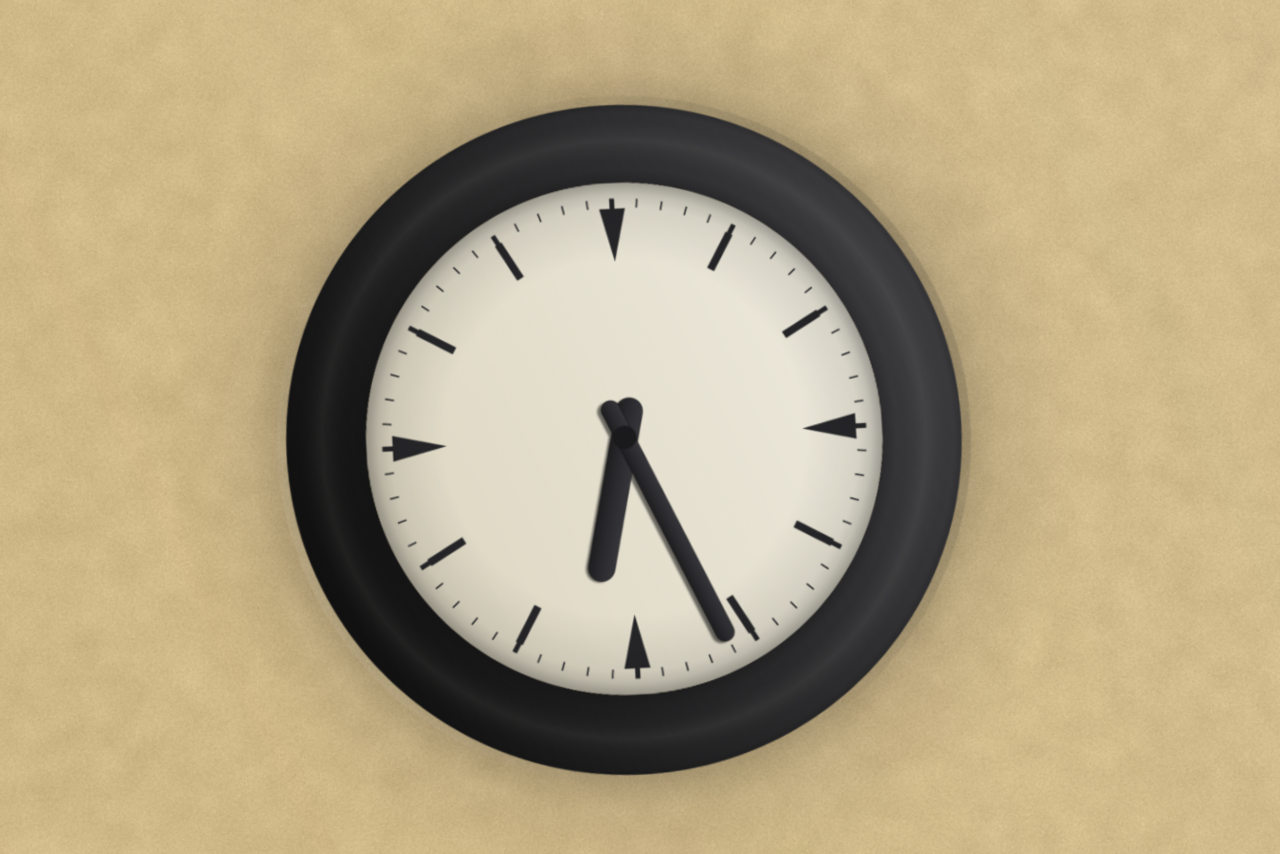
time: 6:26
